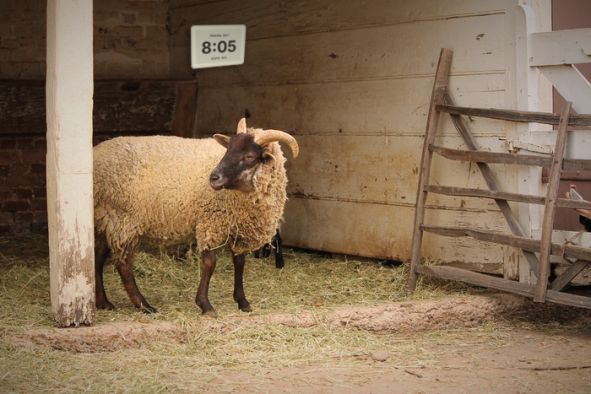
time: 8:05
